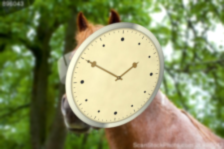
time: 1:50
